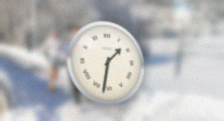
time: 1:32
